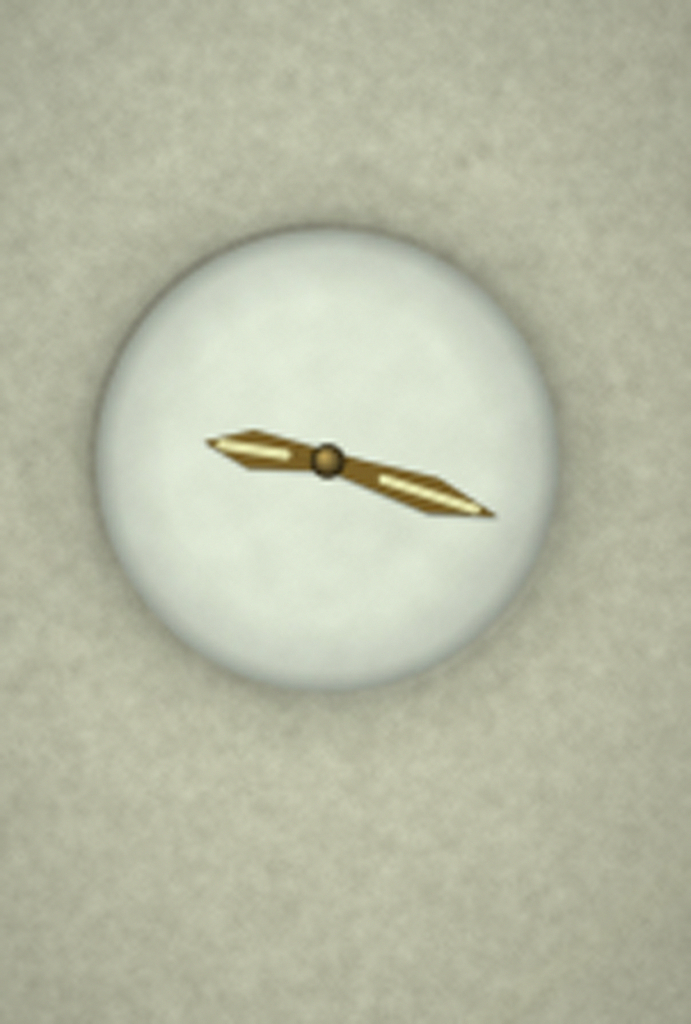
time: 9:18
